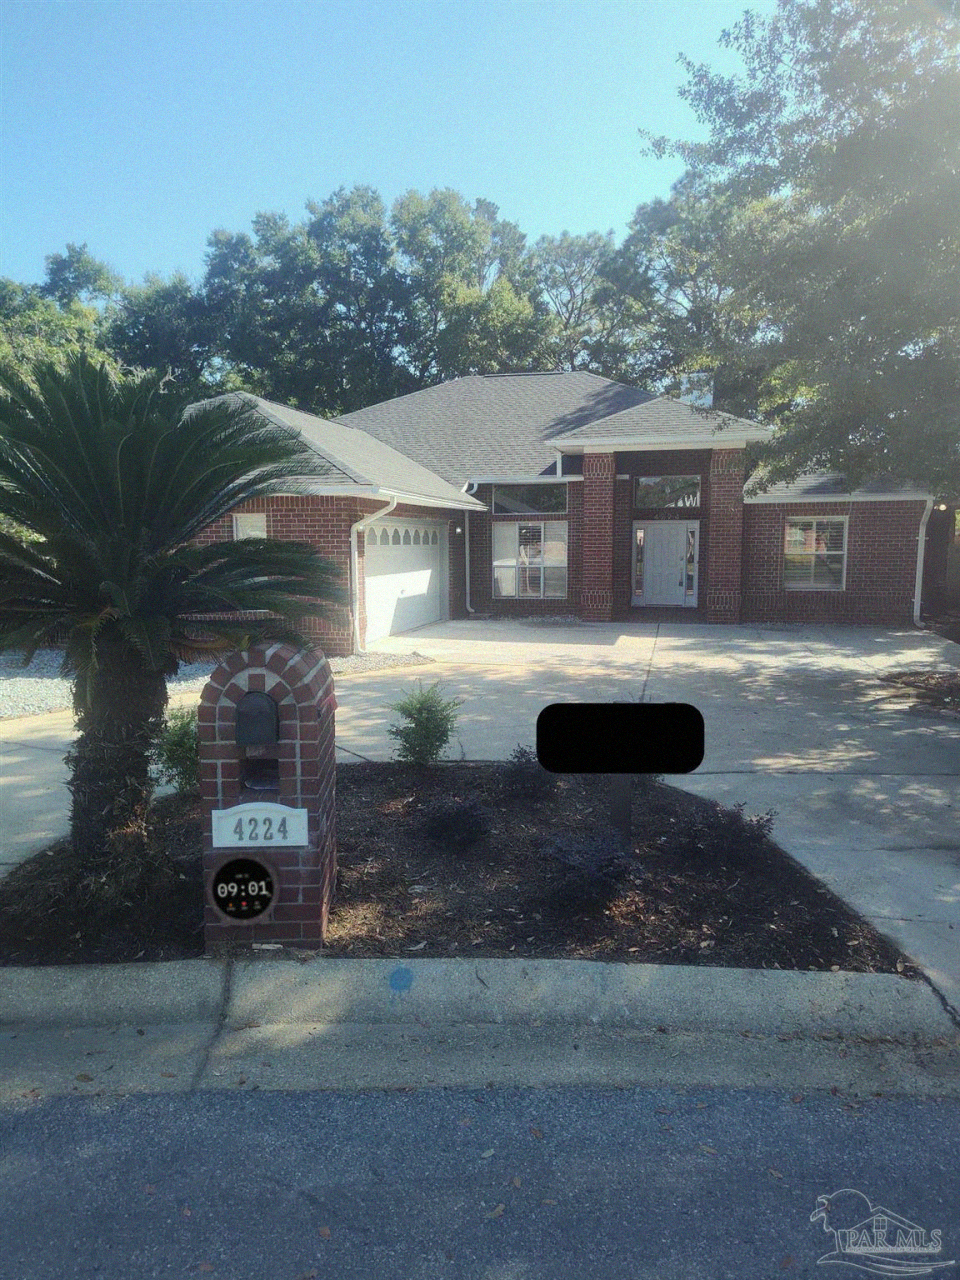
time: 9:01
